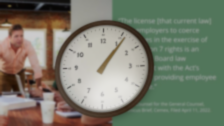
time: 1:06
